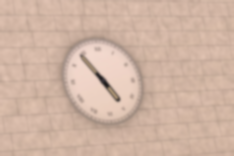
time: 4:54
